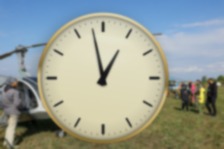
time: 12:58
